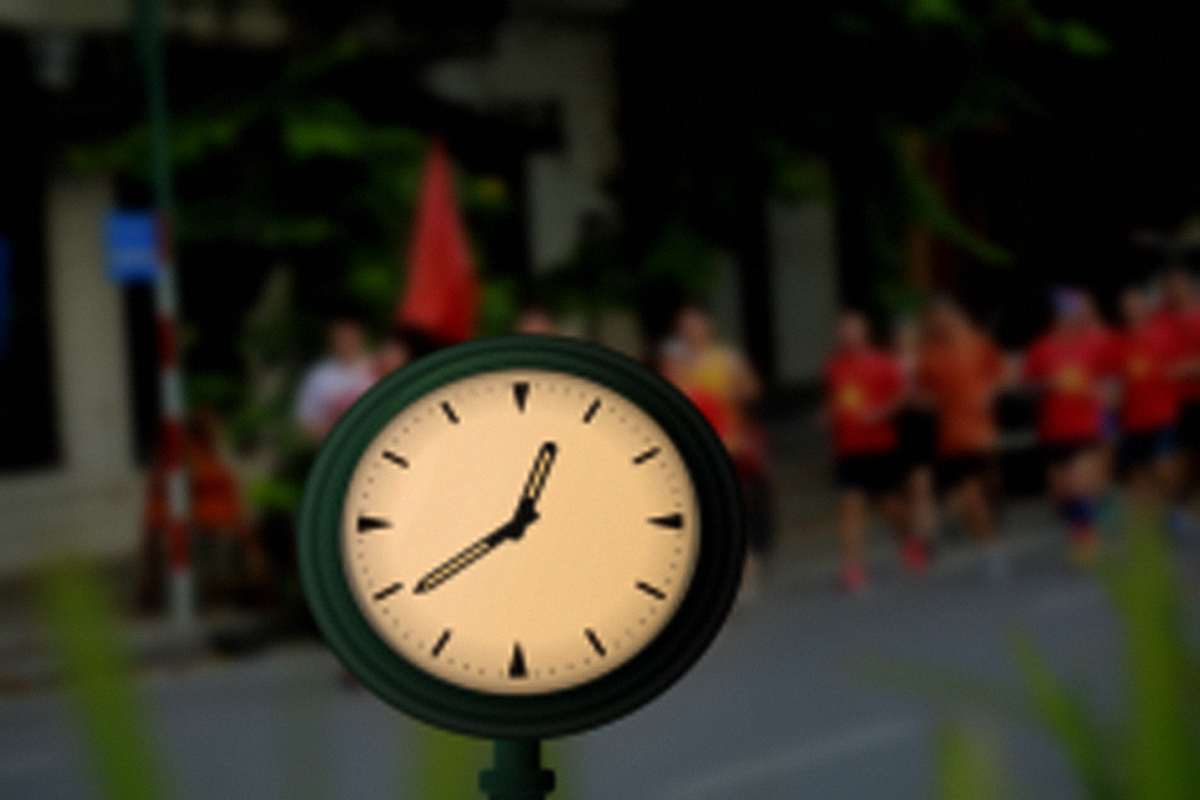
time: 12:39
